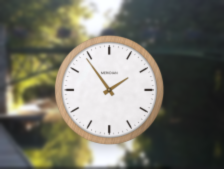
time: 1:54
